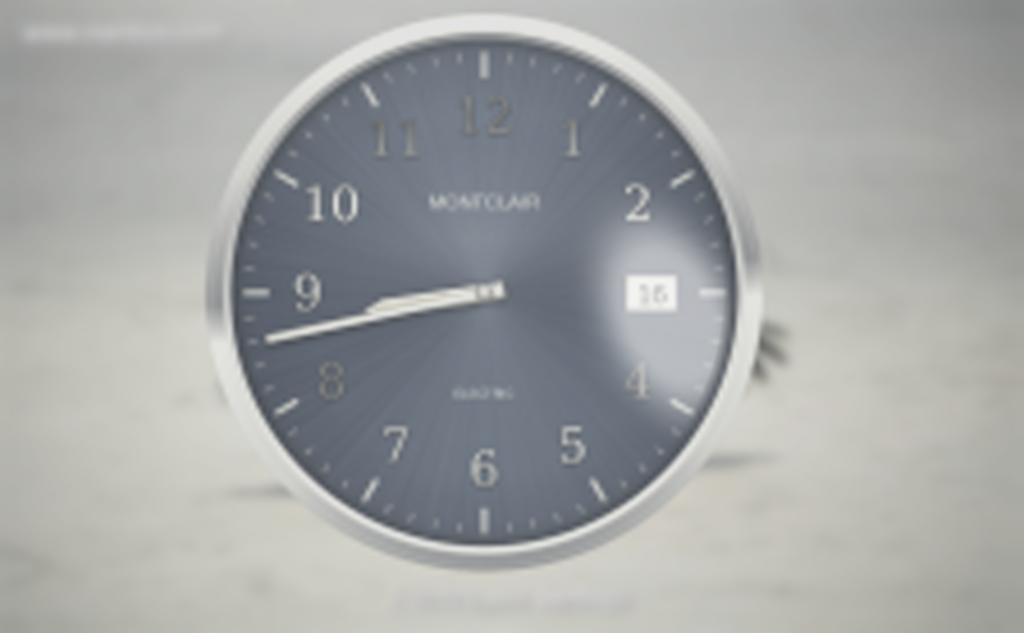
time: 8:43
